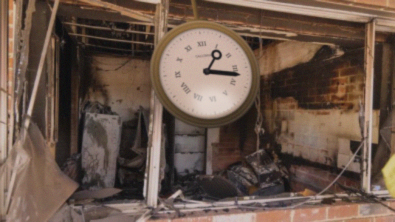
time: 1:17
